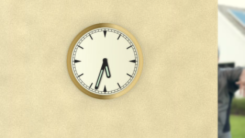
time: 5:33
